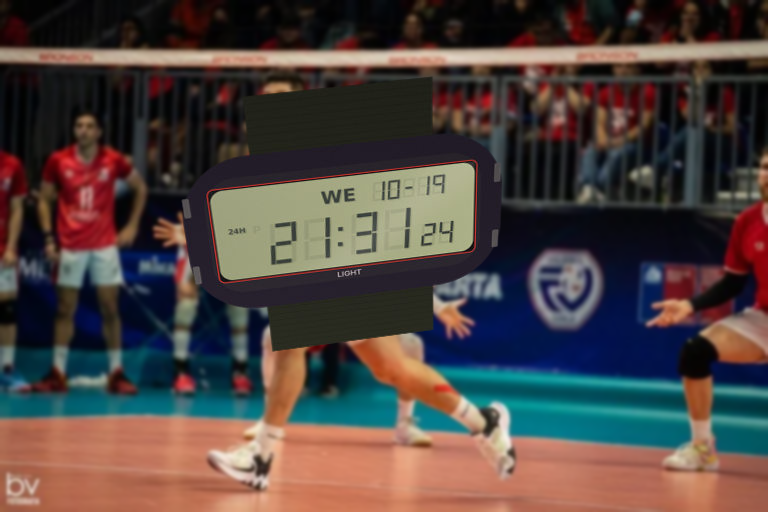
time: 21:31:24
